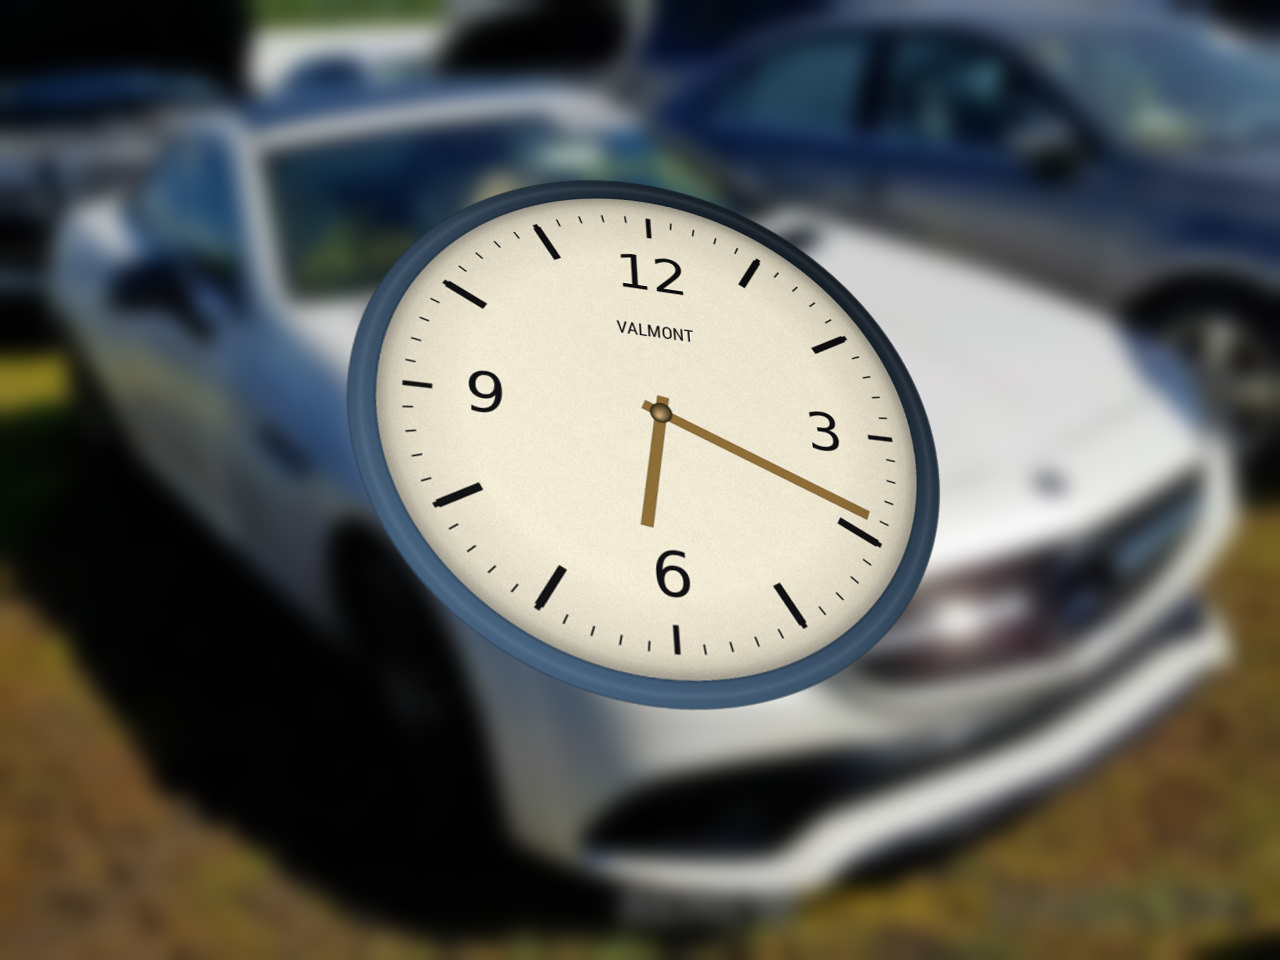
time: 6:19
